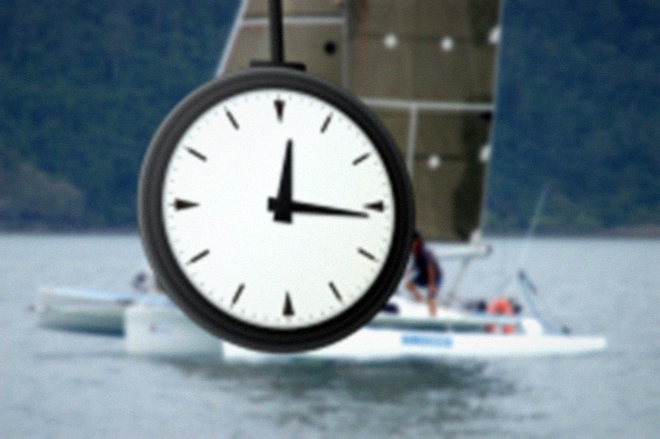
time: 12:16
